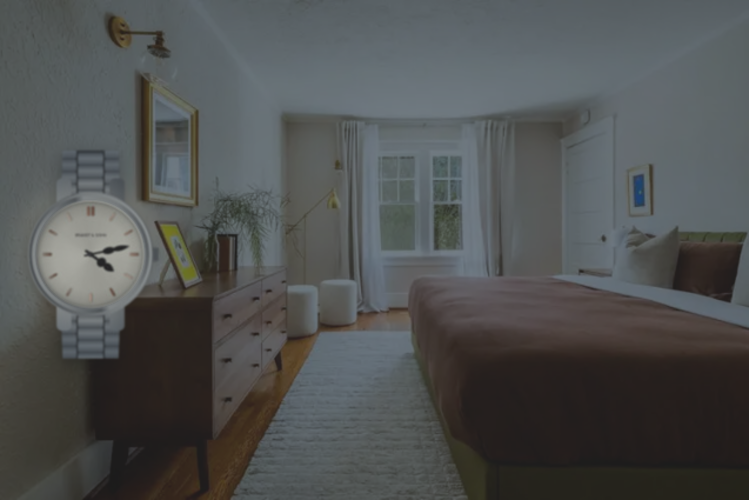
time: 4:13
